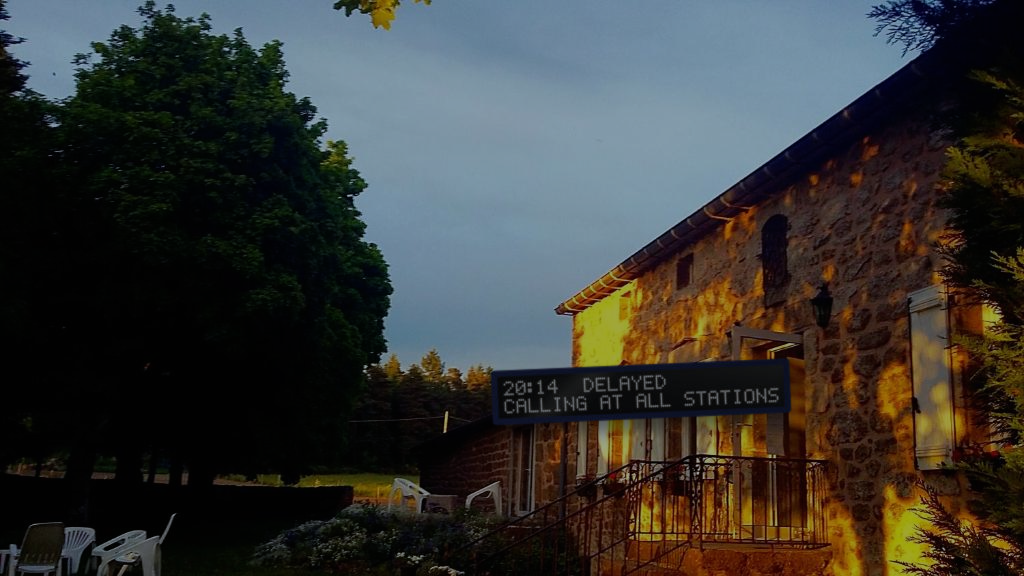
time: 20:14
